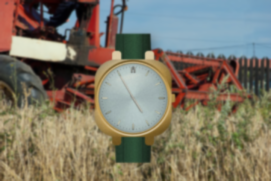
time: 4:55
